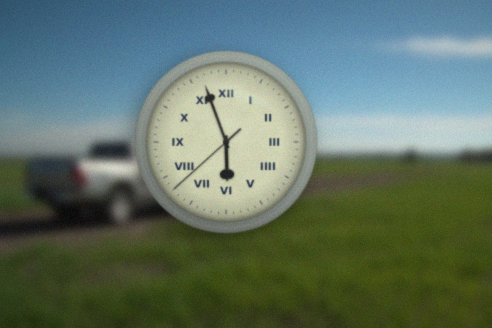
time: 5:56:38
